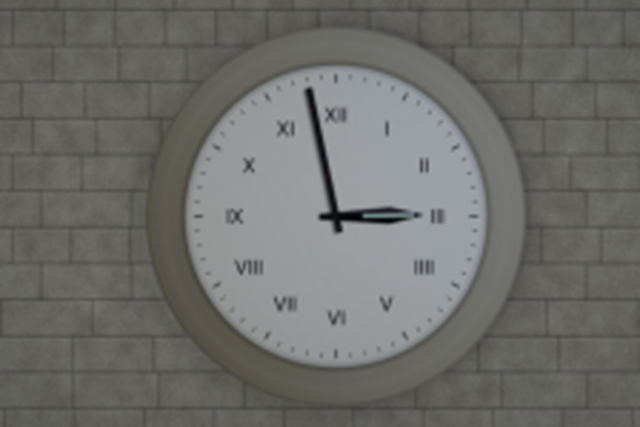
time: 2:58
